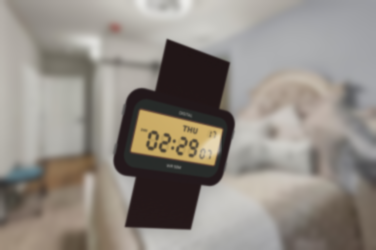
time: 2:29:07
